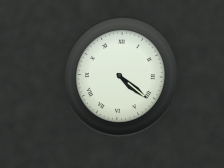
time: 4:21
